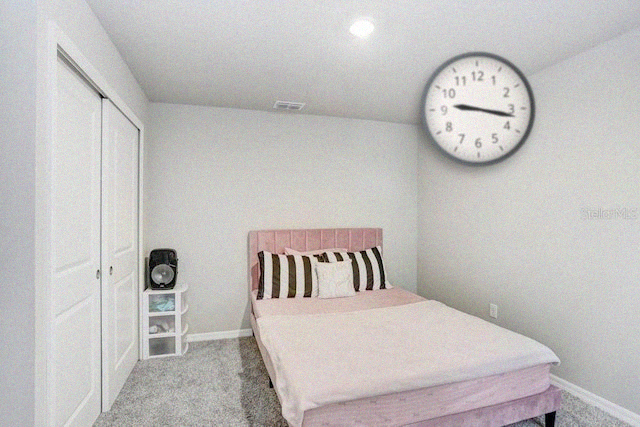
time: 9:17
